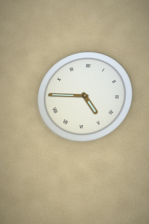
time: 4:45
